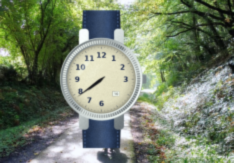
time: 7:39
